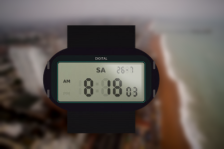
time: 8:18:03
